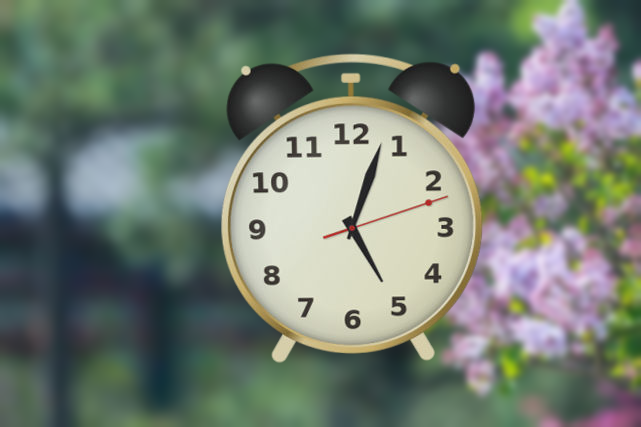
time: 5:03:12
